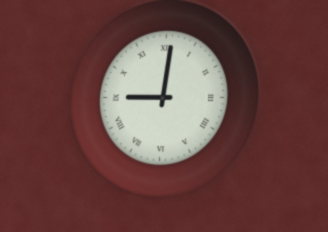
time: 9:01
